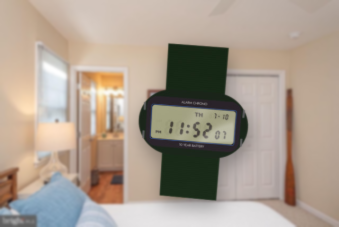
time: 11:52:07
